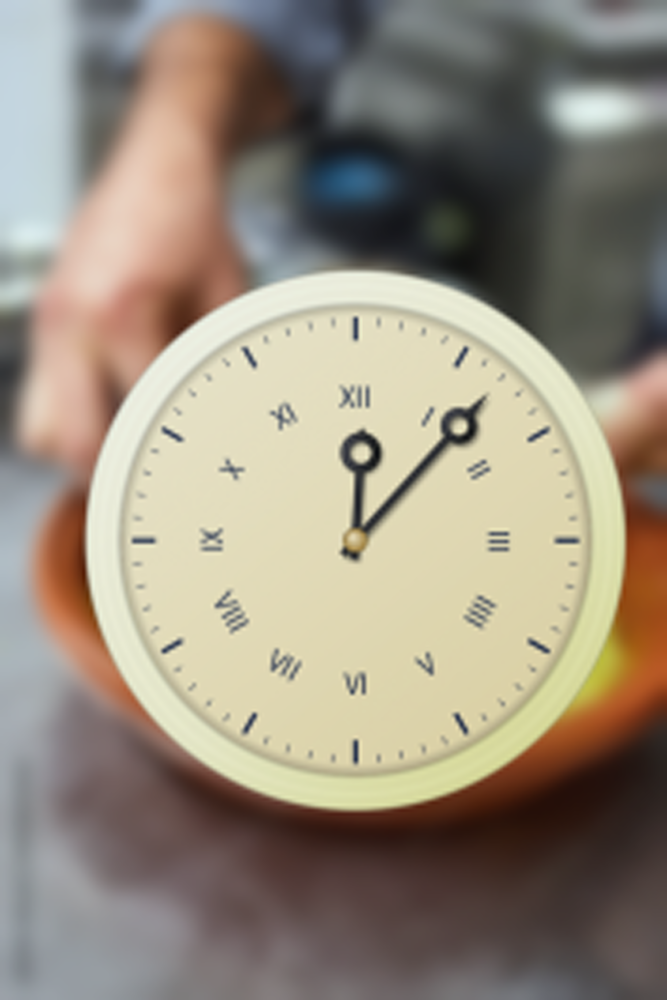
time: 12:07
